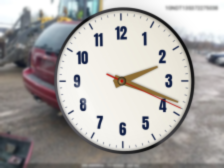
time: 2:18:19
